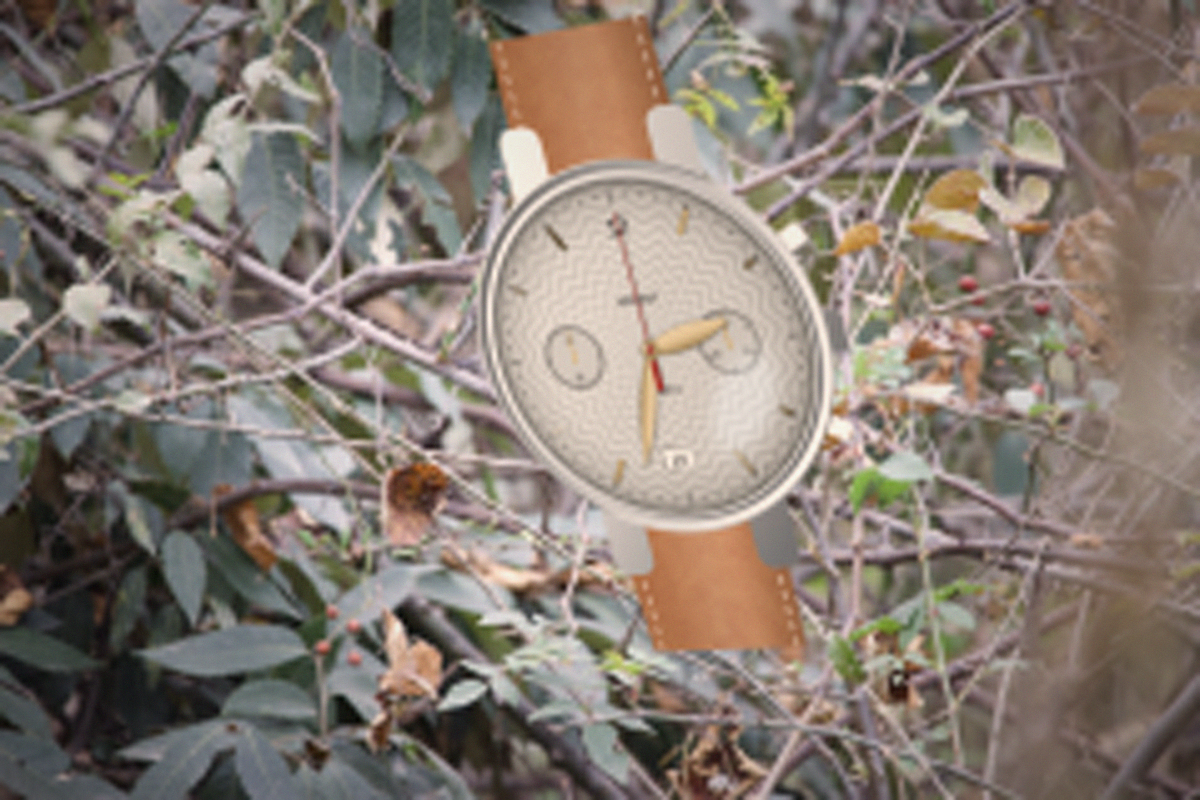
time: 2:33
